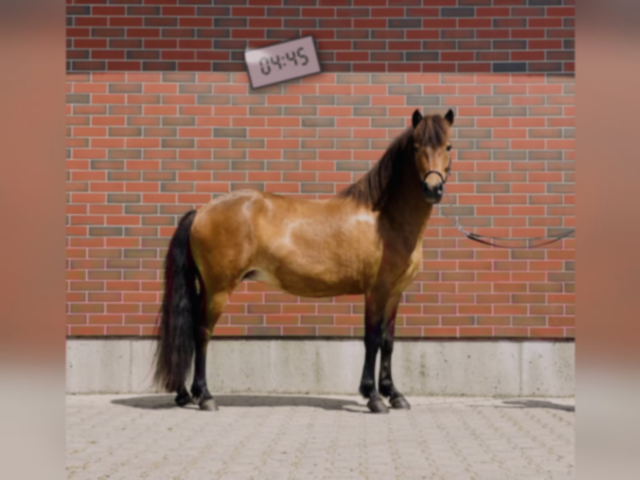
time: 4:45
